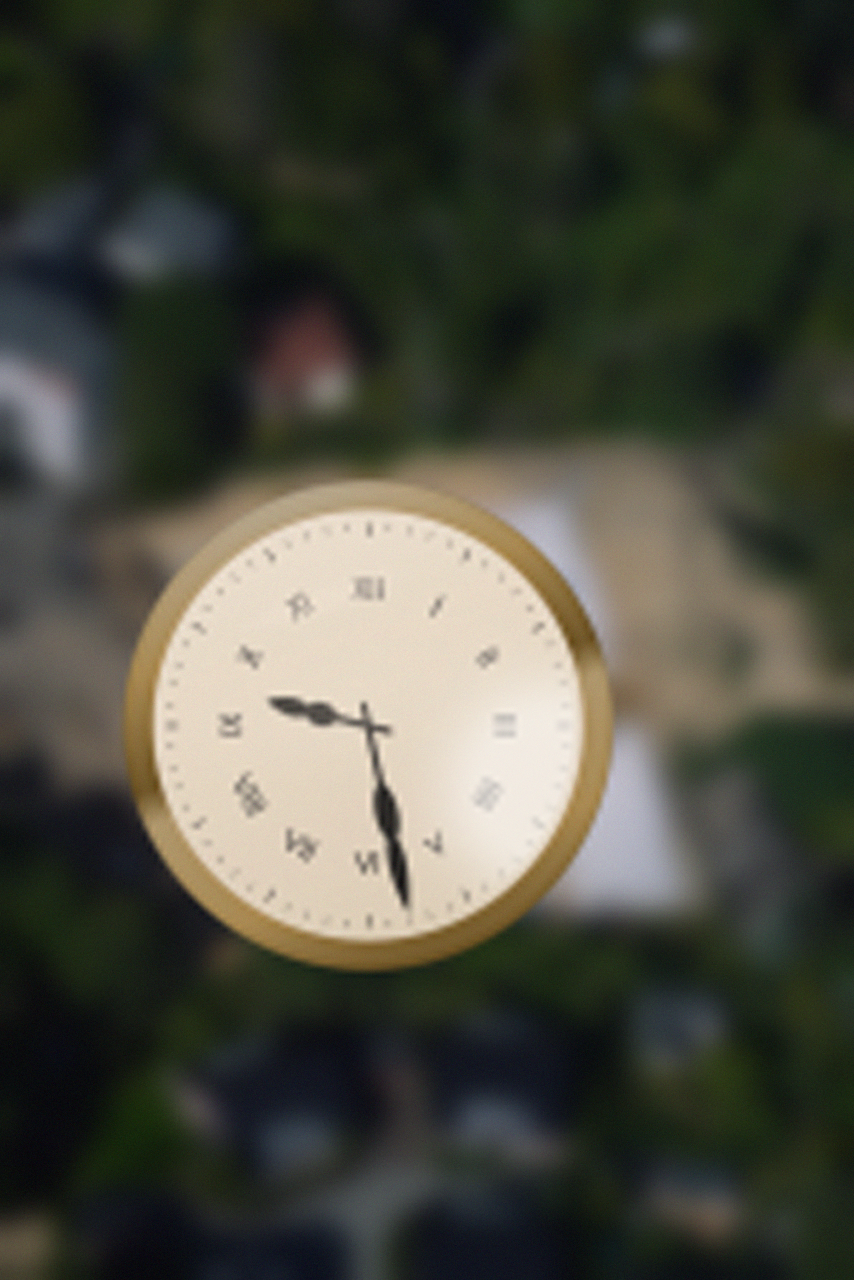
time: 9:28
